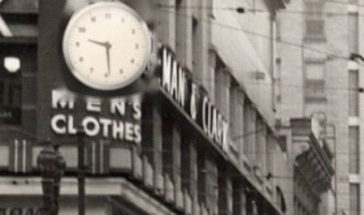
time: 9:29
